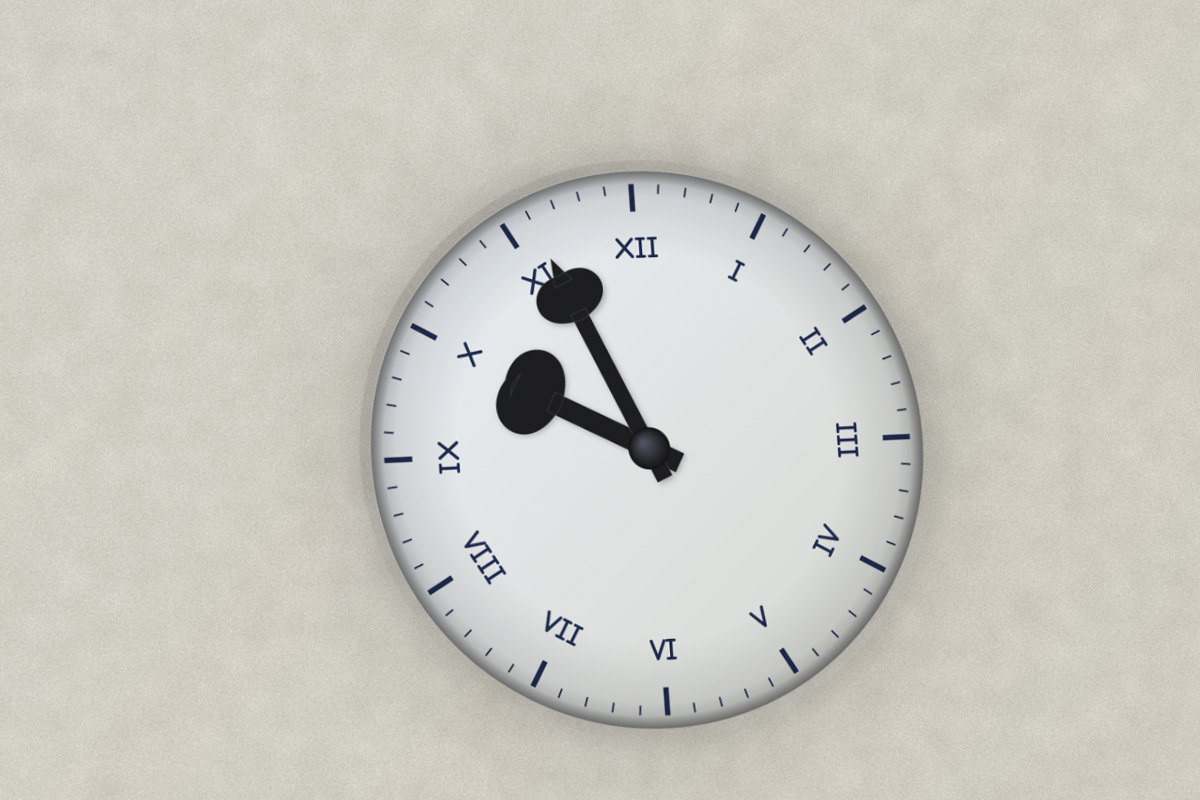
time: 9:56
